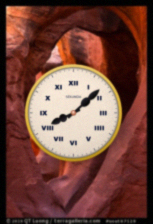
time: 8:08
